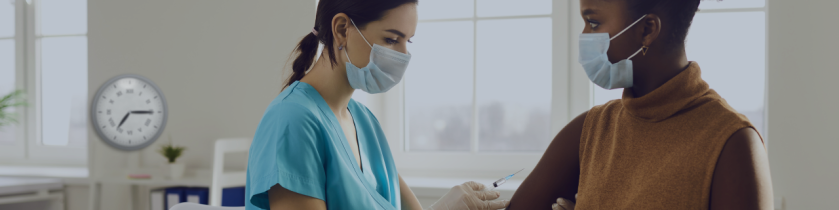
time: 7:15
